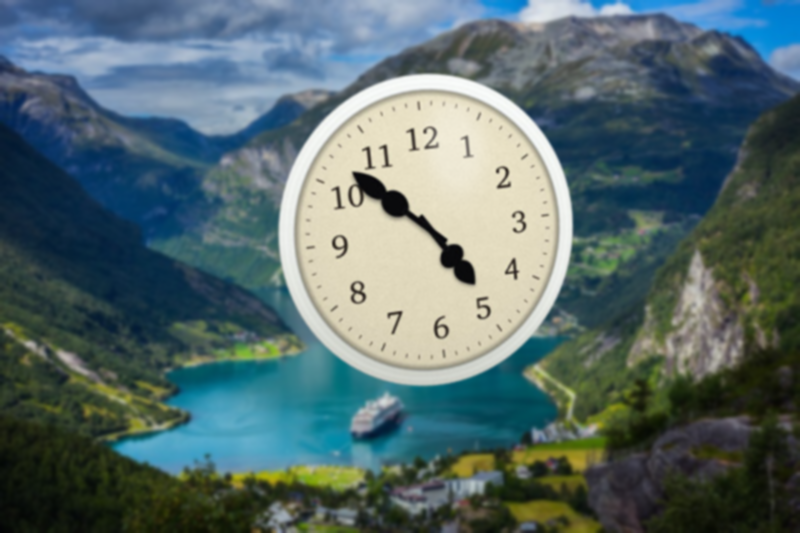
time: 4:52
